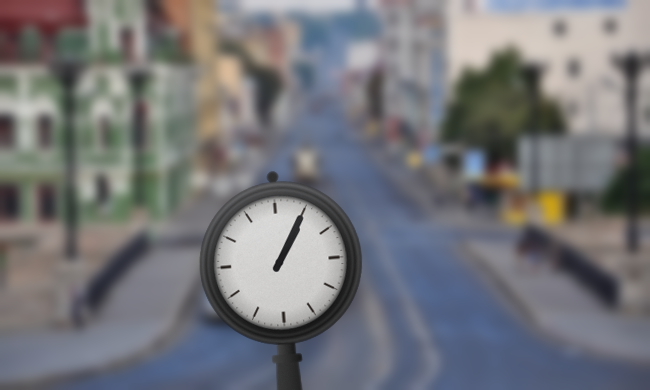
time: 1:05
